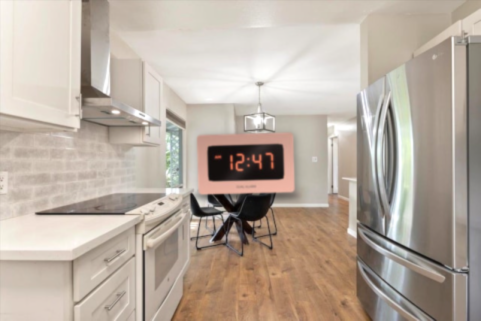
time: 12:47
